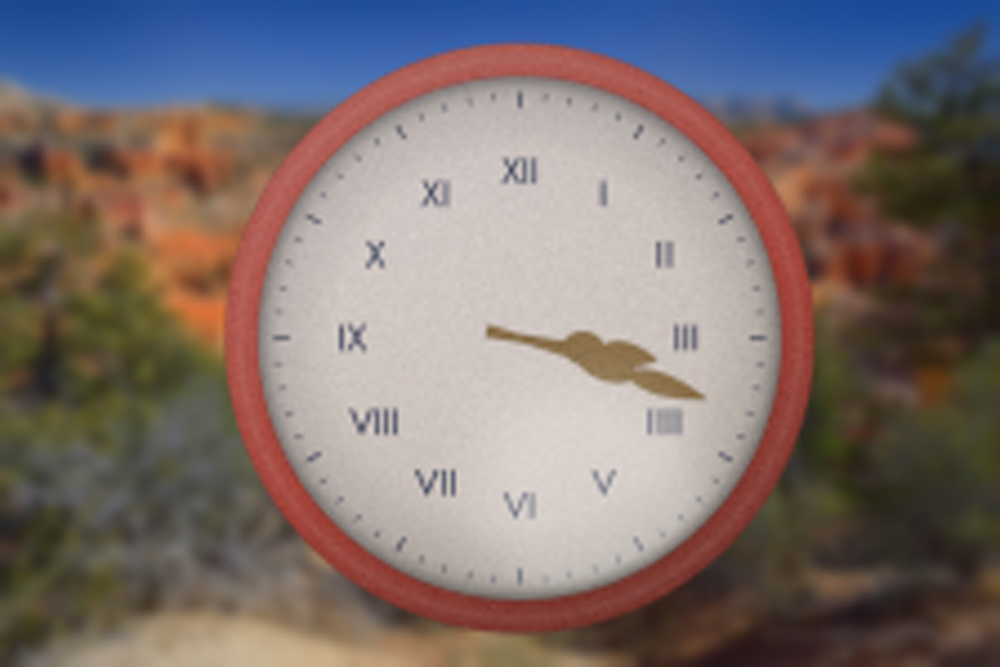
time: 3:18
